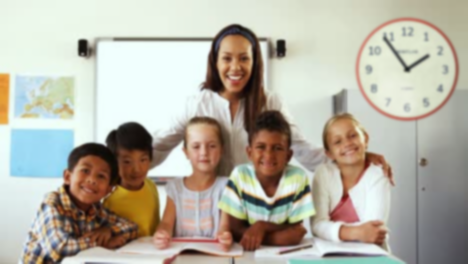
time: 1:54
